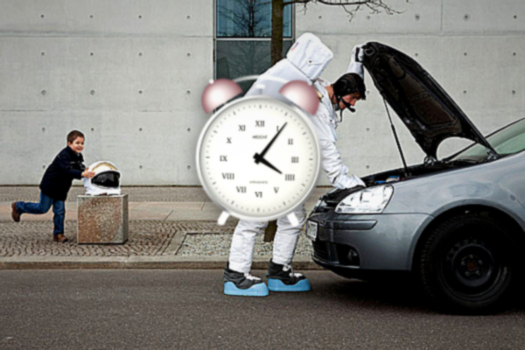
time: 4:06
